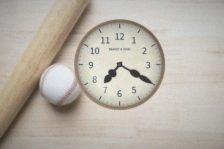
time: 7:20
